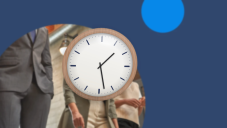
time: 1:28
